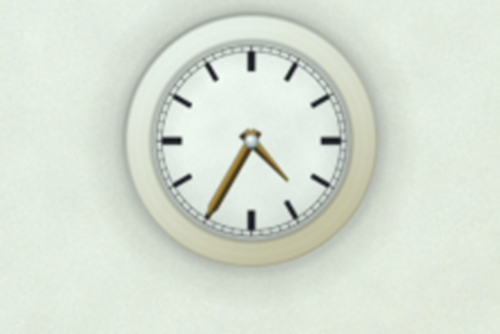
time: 4:35
